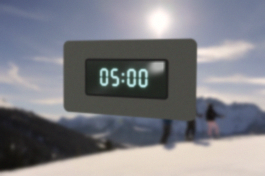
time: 5:00
